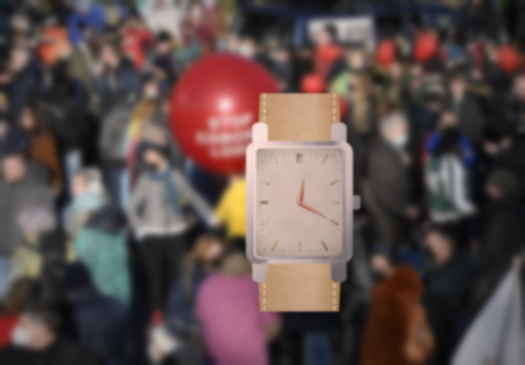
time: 12:20
